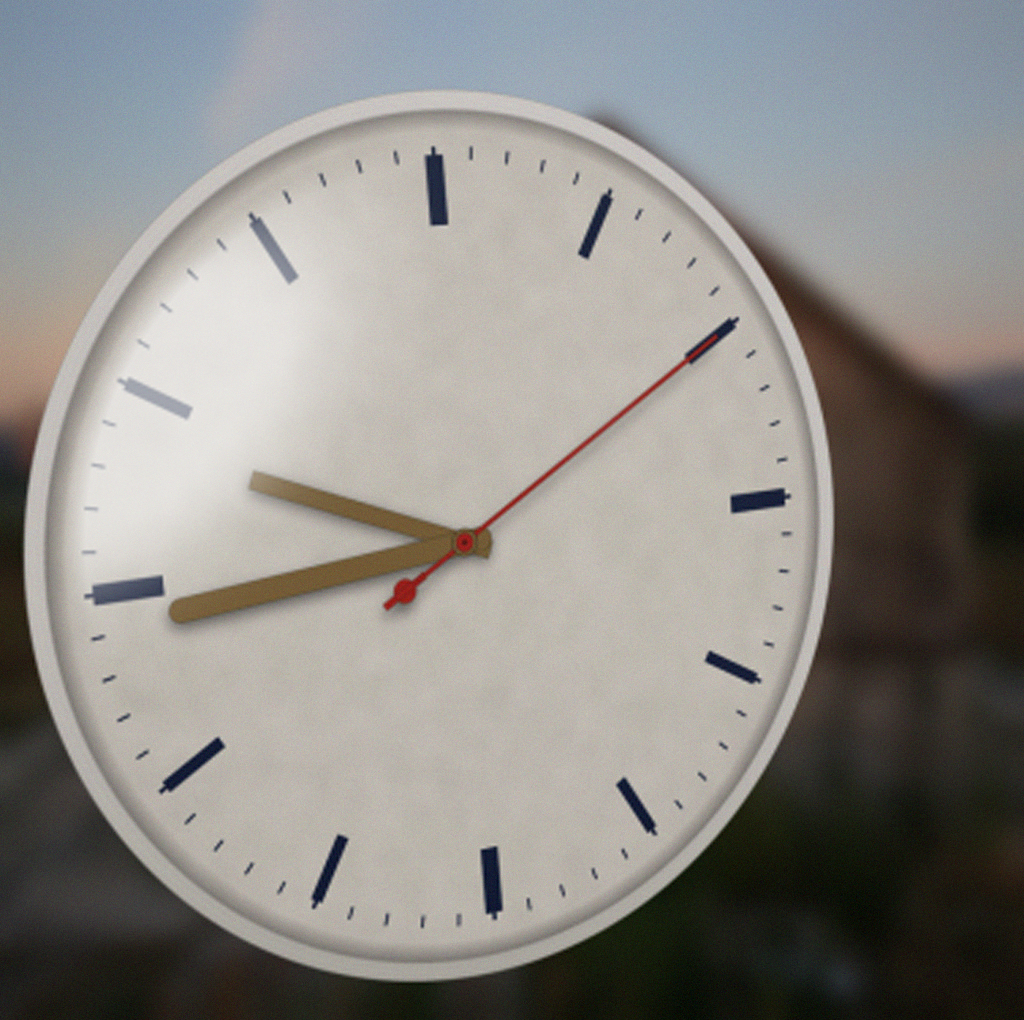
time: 9:44:10
